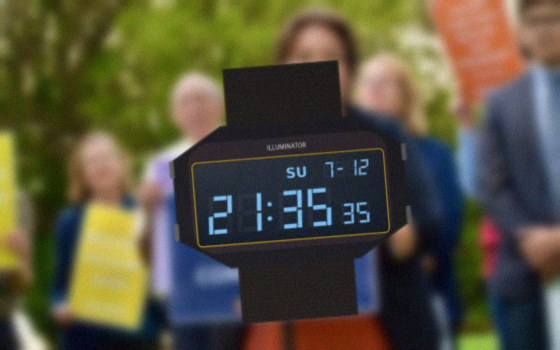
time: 21:35:35
